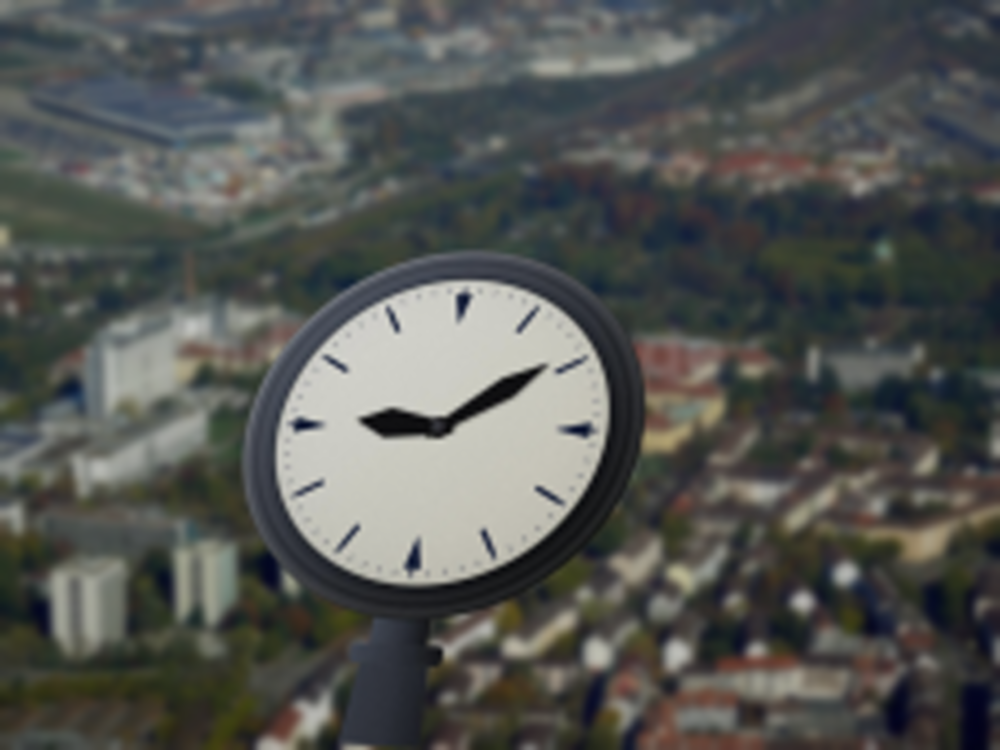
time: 9:09
